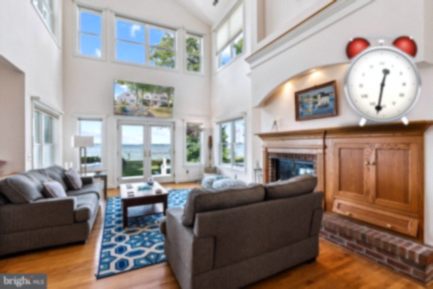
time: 12:32
